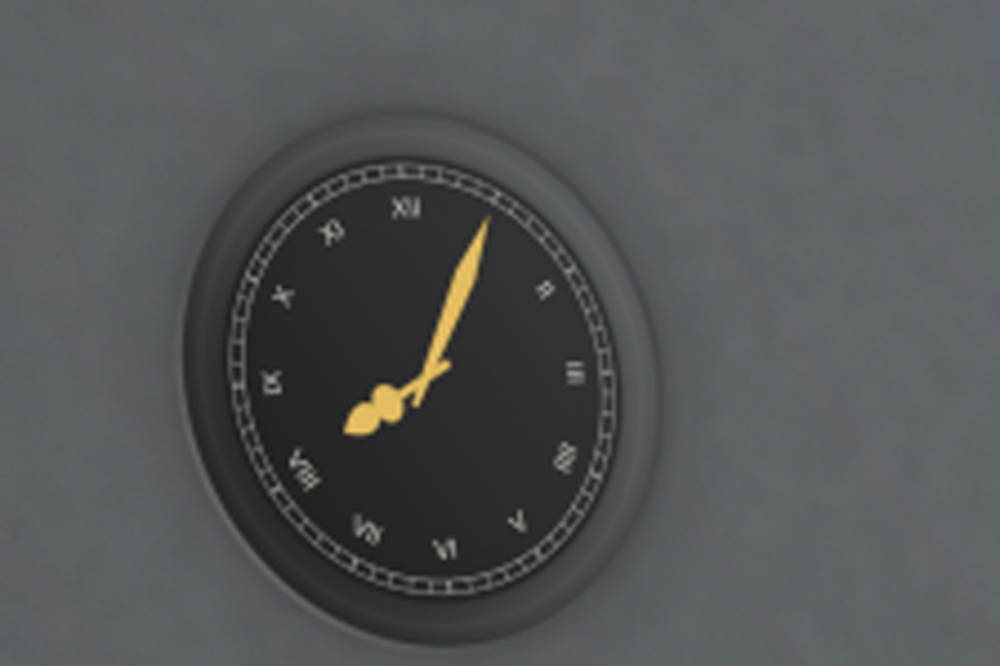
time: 8:05
